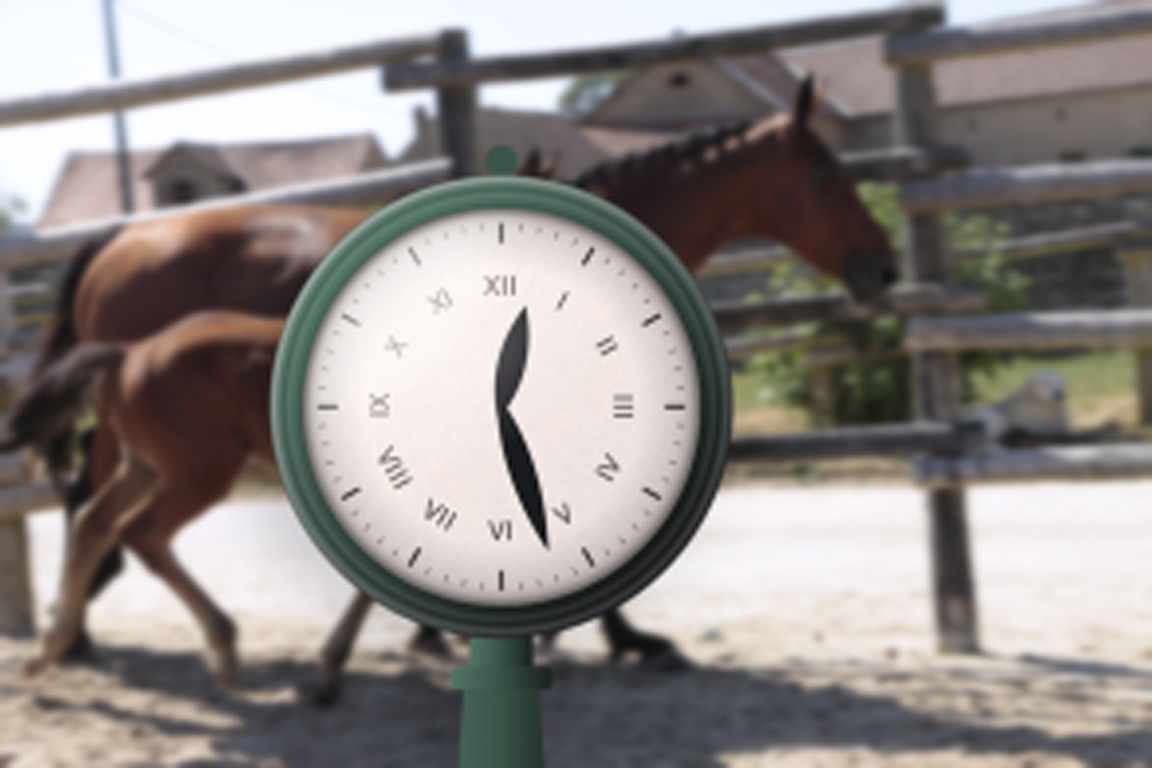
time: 12:27
